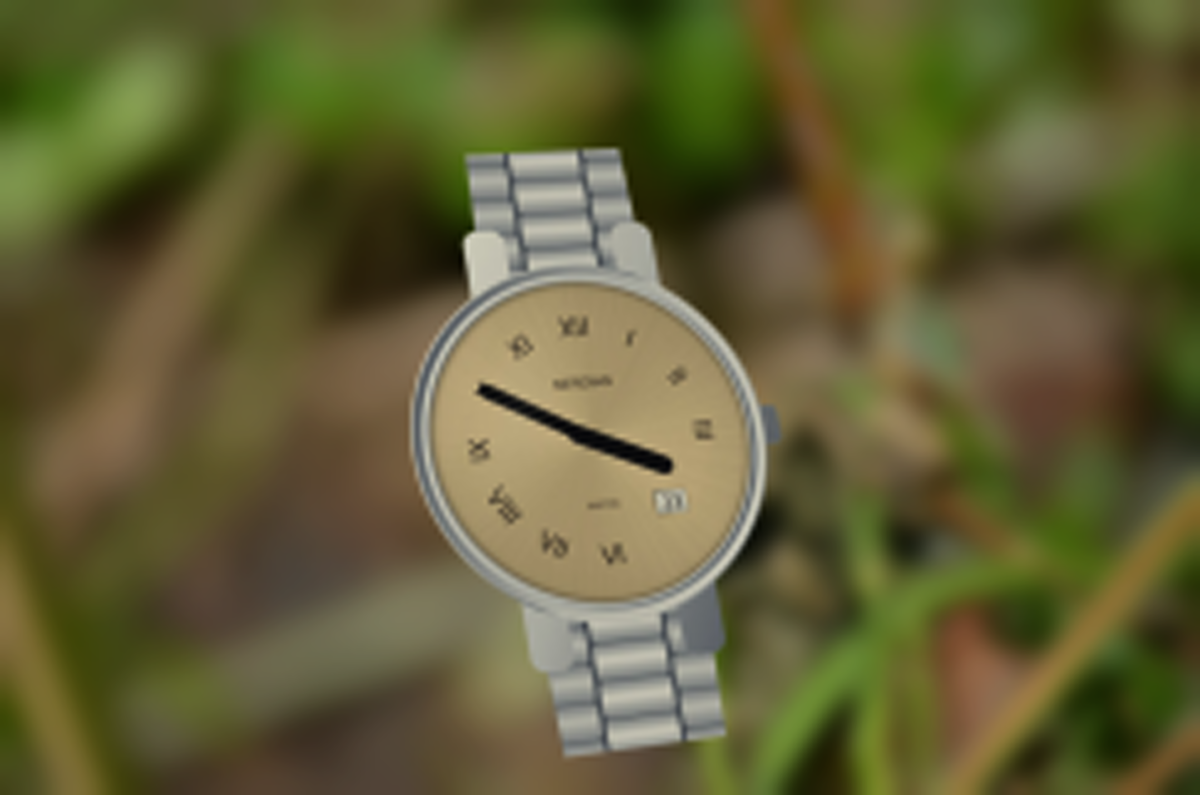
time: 3:50
